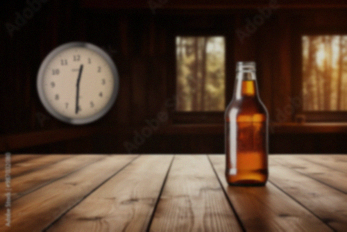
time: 12:31
